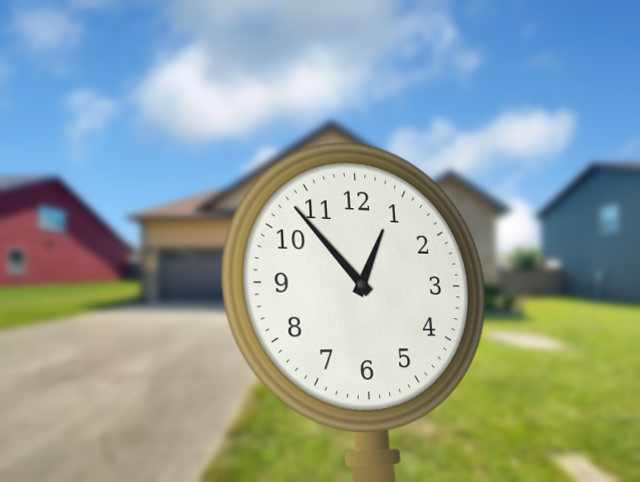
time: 12:53
